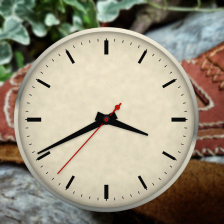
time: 3:40:37
